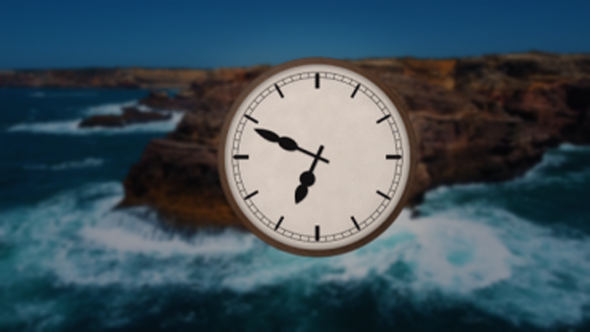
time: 6:49
